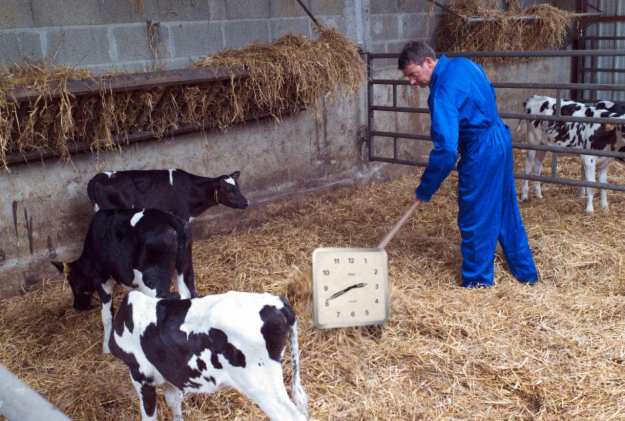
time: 2:41
